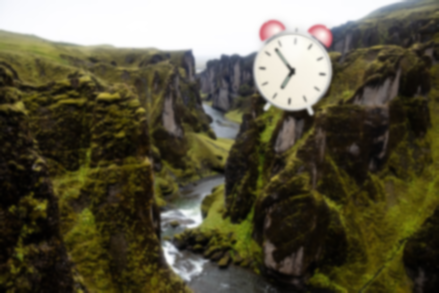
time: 6:53
